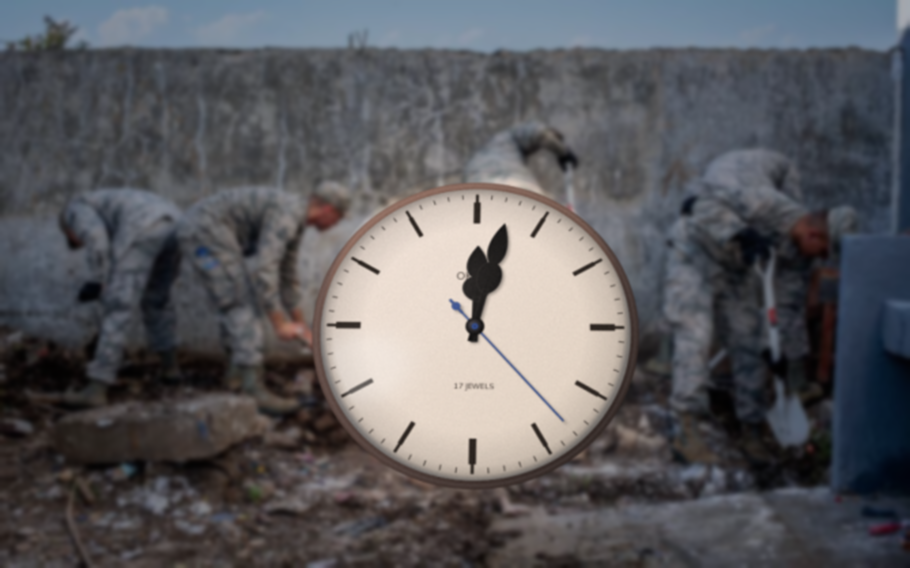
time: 12:02:23
